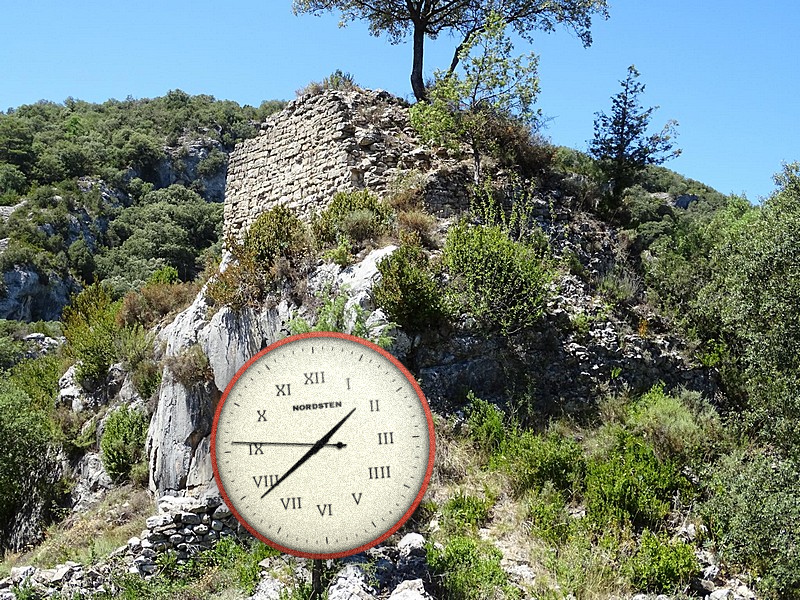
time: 1:38:46
